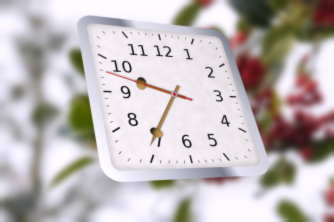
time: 9:35:48
